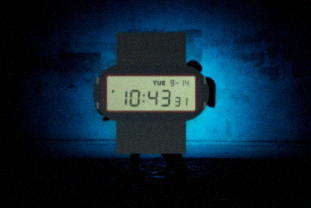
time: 10:43:31
